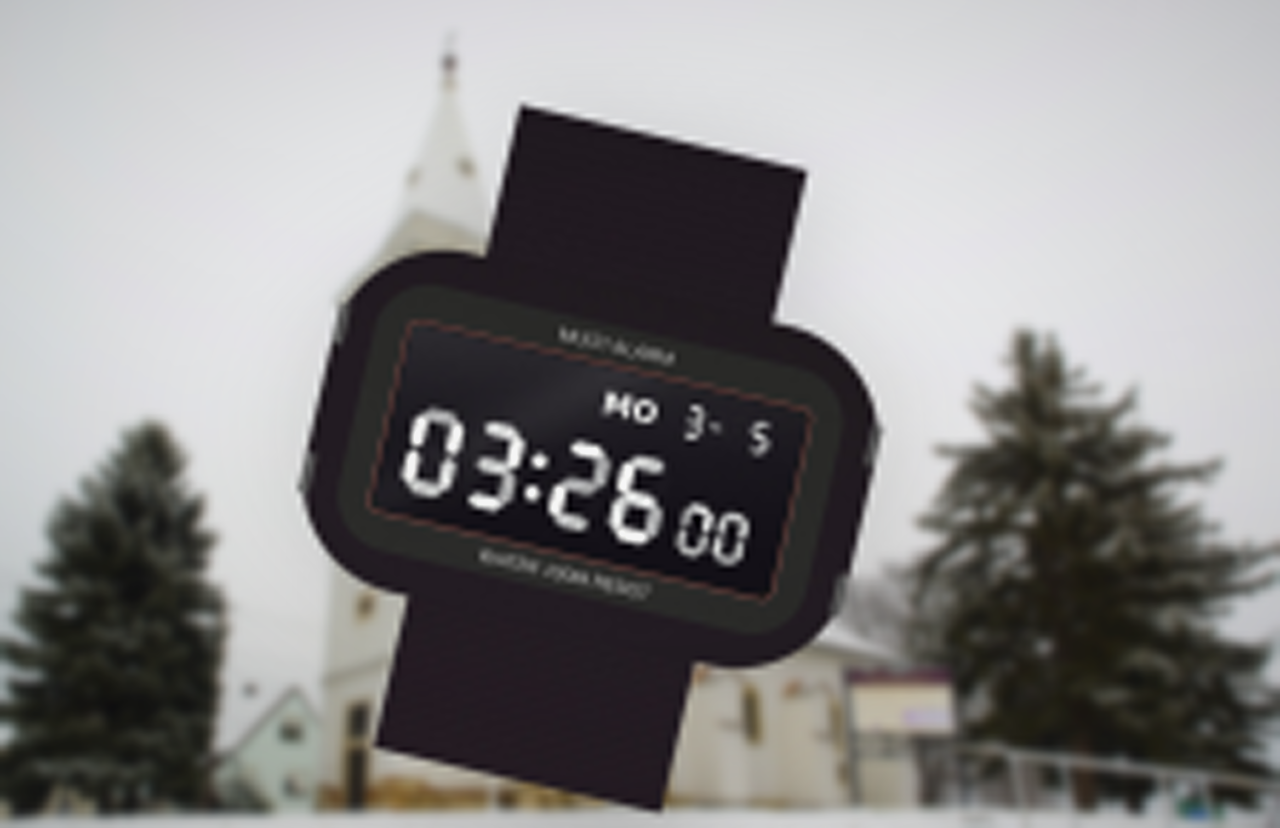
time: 3:26:00
